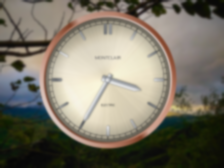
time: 3:35
